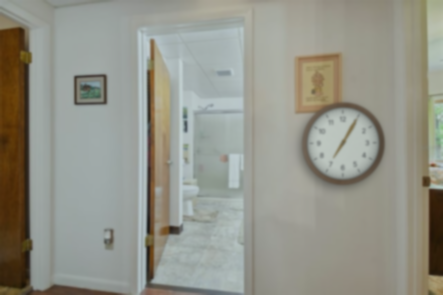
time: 7:05
